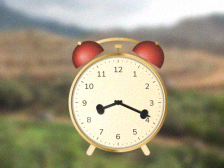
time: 8:19
